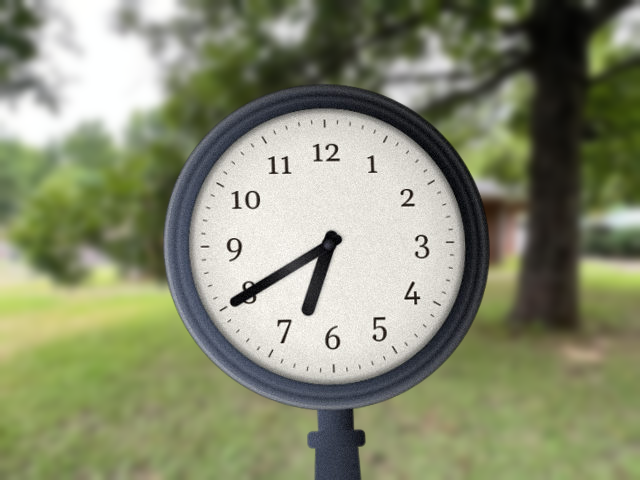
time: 6:40
